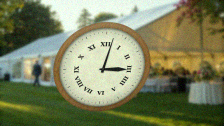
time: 3:02
